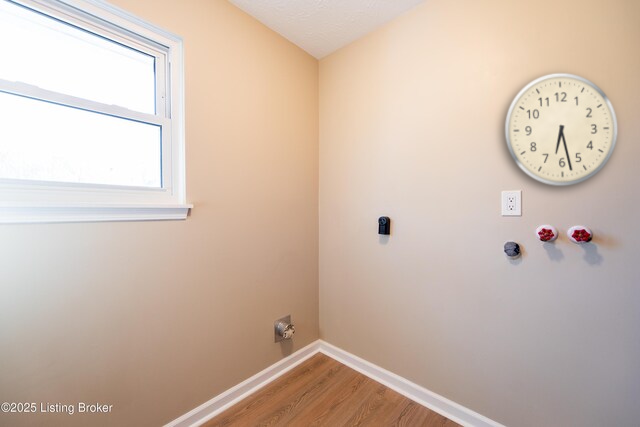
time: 6:28
